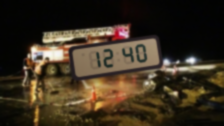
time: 12:40
